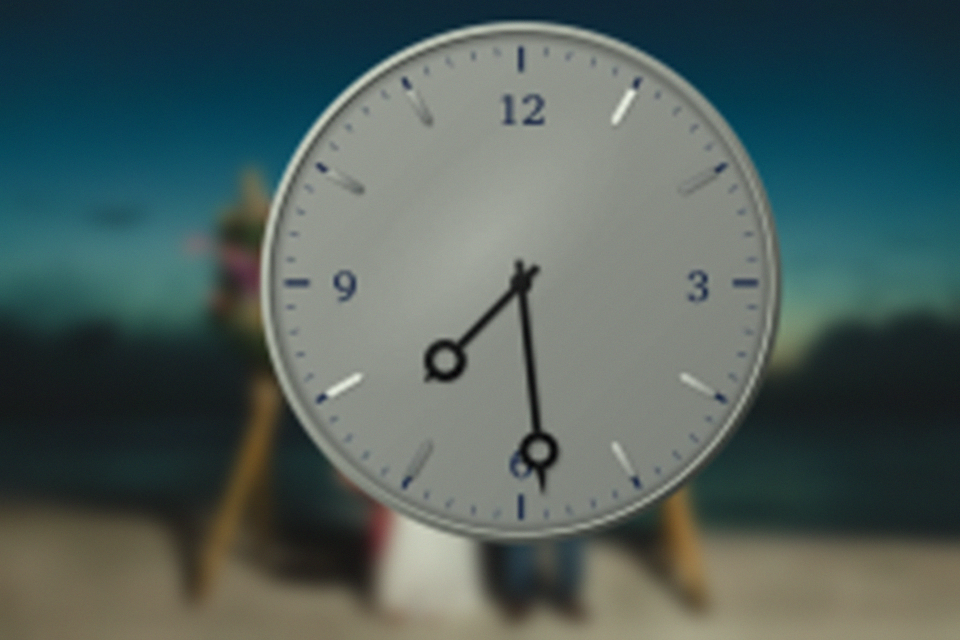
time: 7:29
